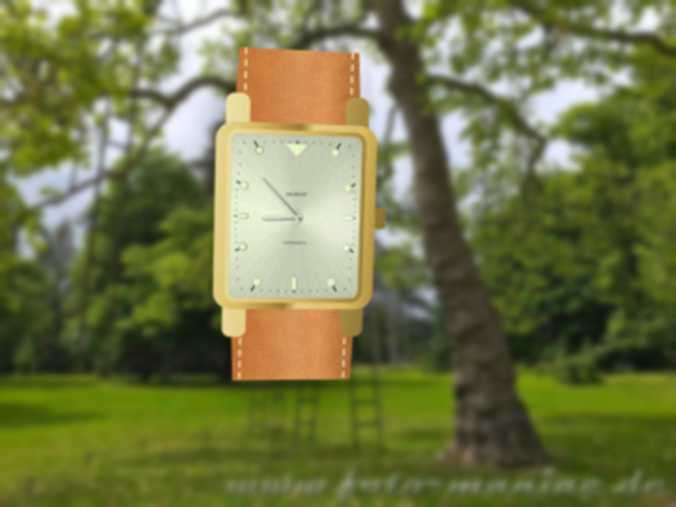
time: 8:53
